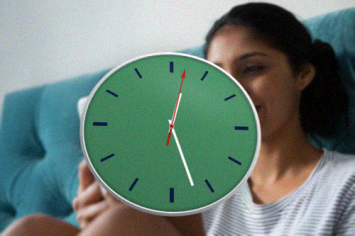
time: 12:27:02
